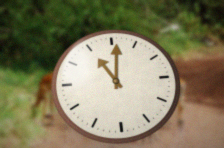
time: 11:01
